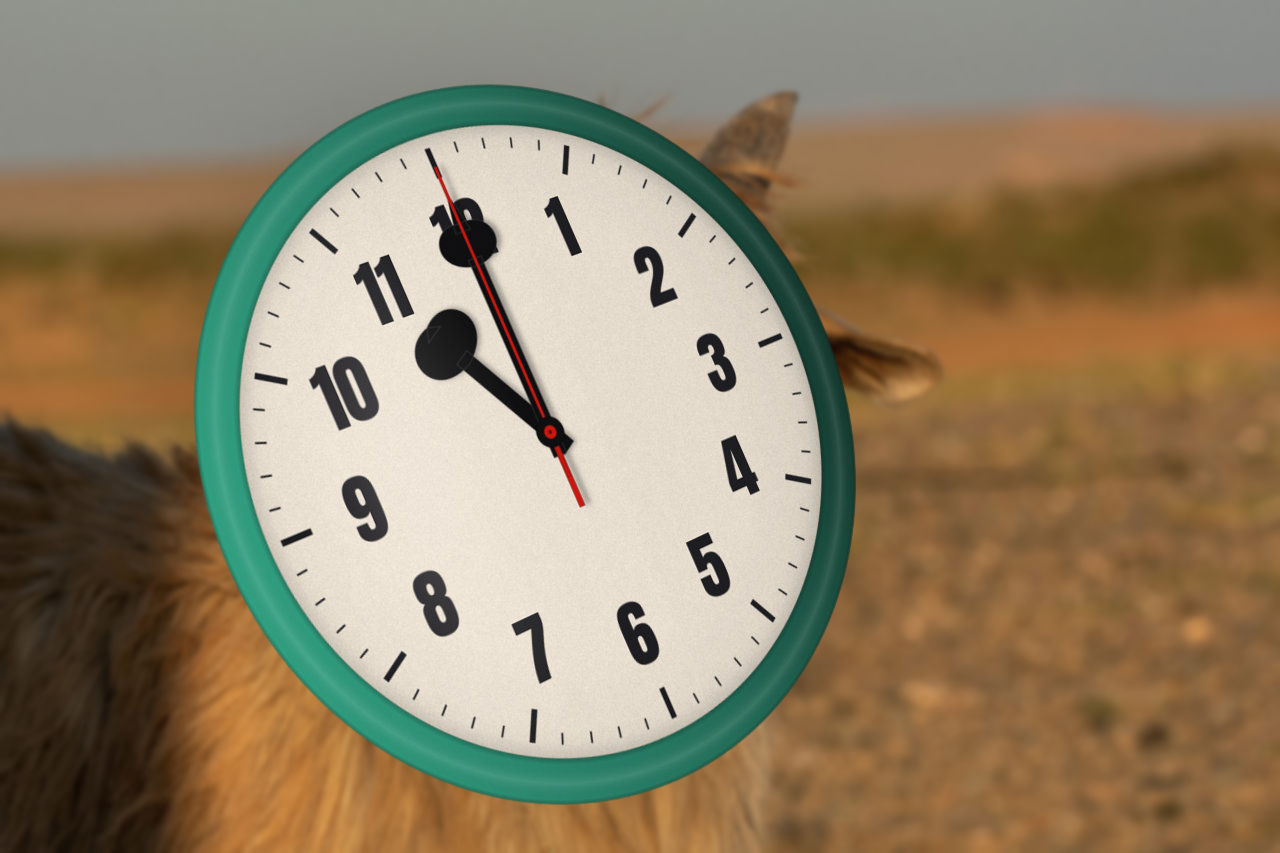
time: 11:00:00
